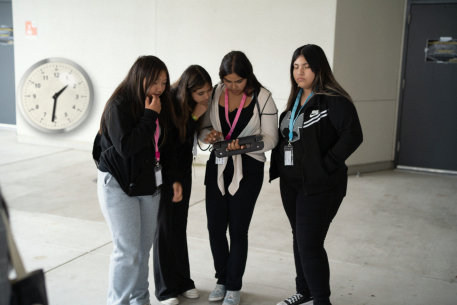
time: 1:31
